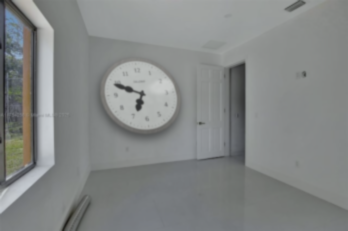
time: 6:49
